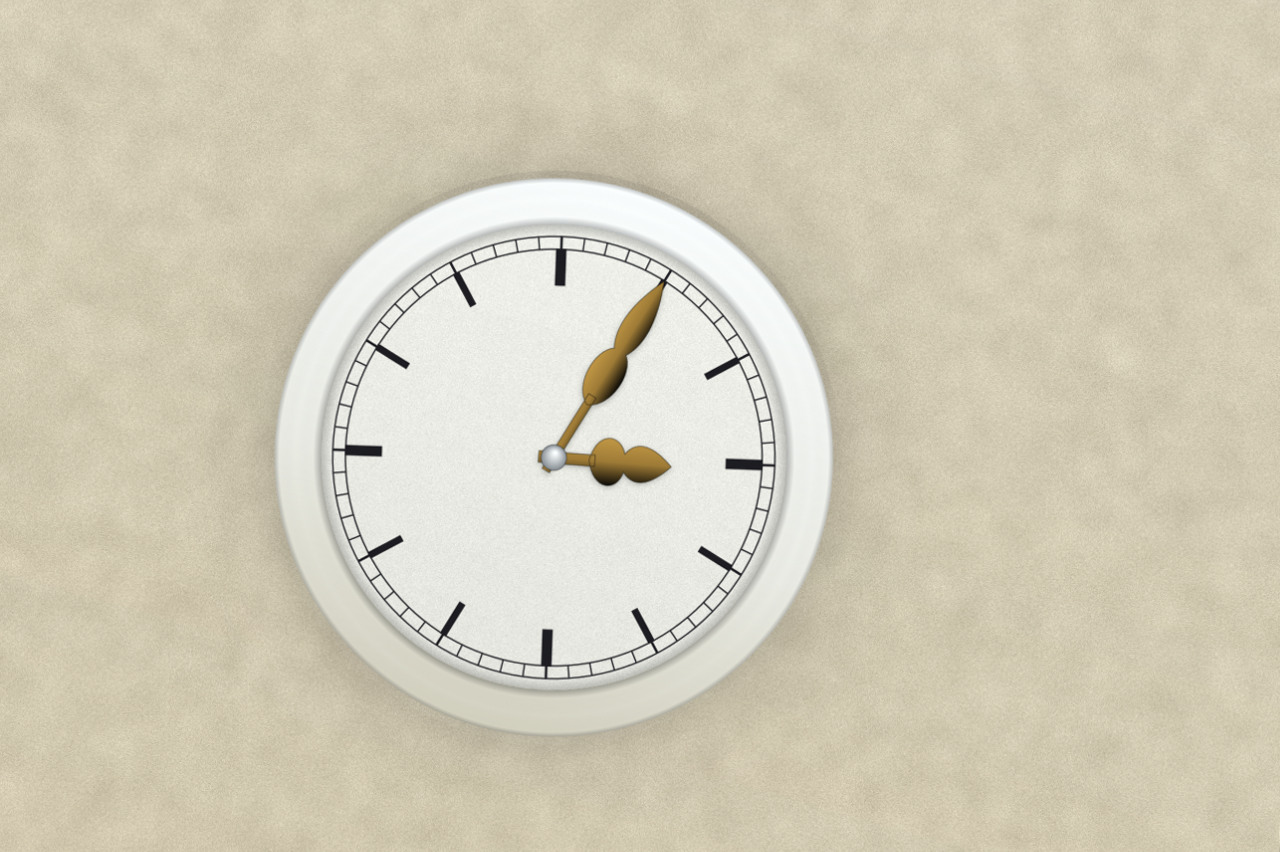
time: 3:05
